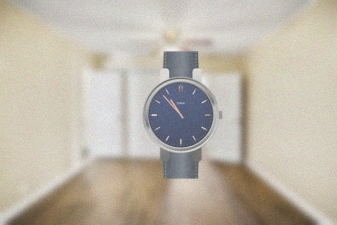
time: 10:53
